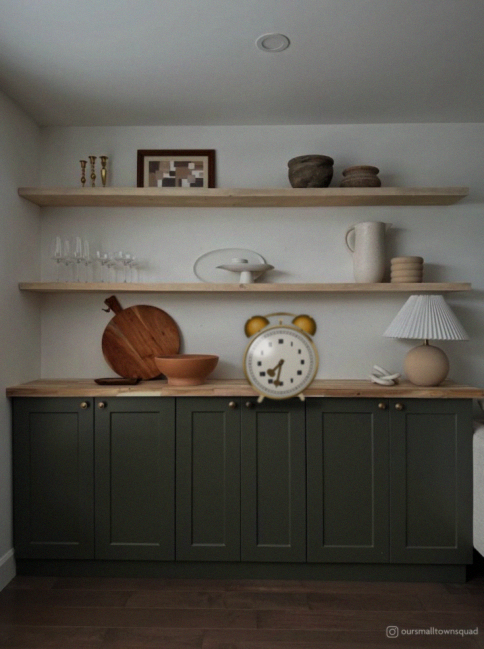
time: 7:32
